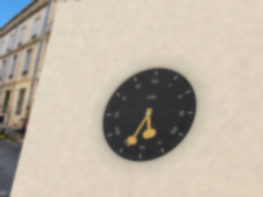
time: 5:34
